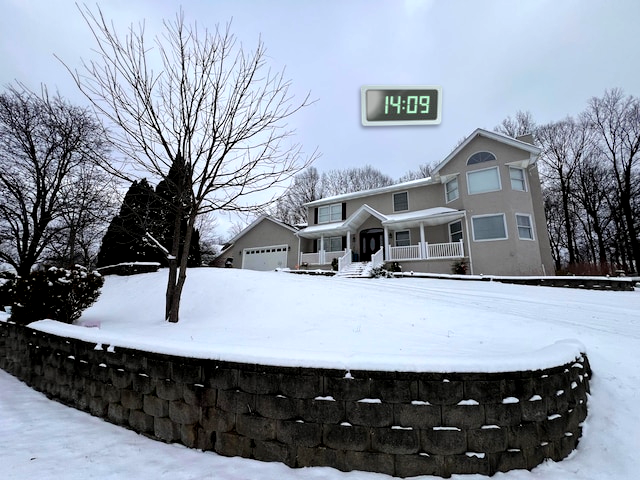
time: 14:09
